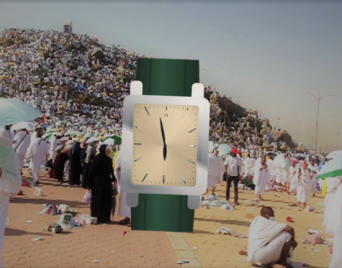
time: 5:58
